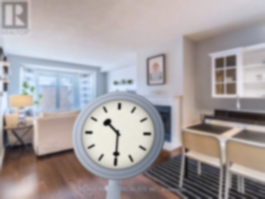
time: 10:30
